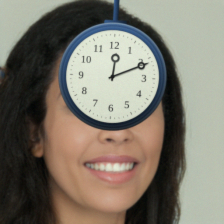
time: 12:11
